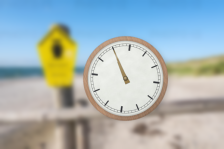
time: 10:55
